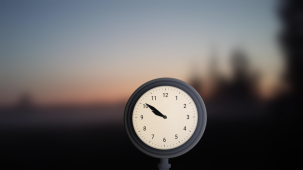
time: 9:51
